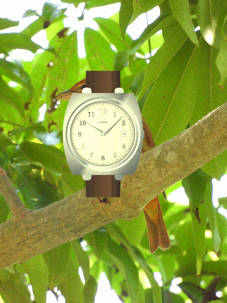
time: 10:08
